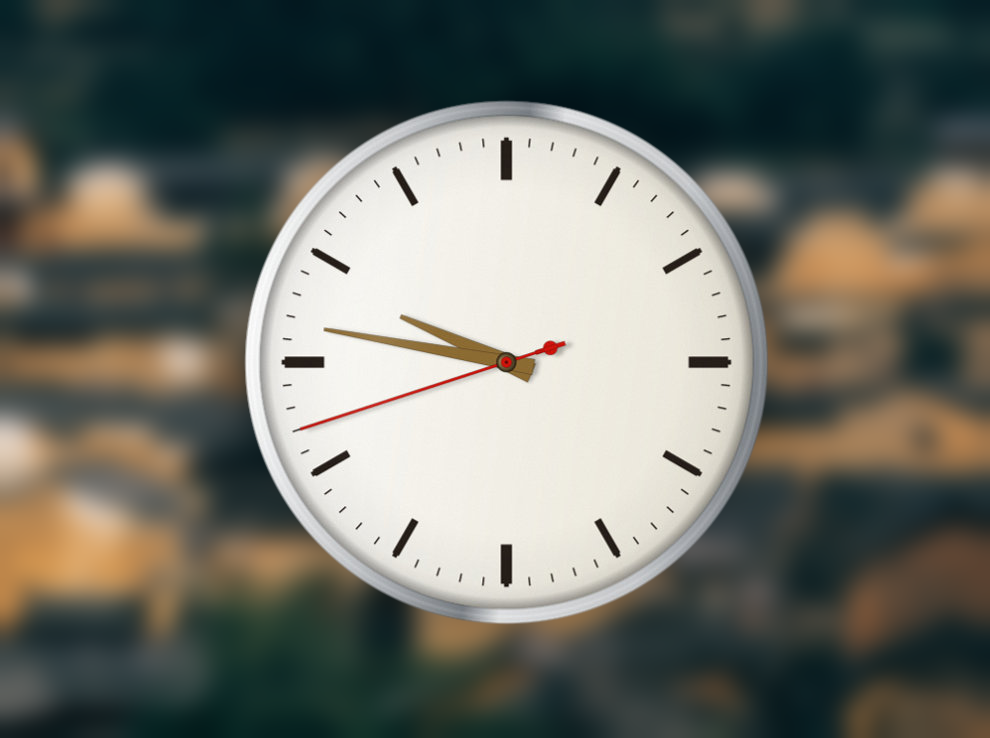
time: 9:46:42
